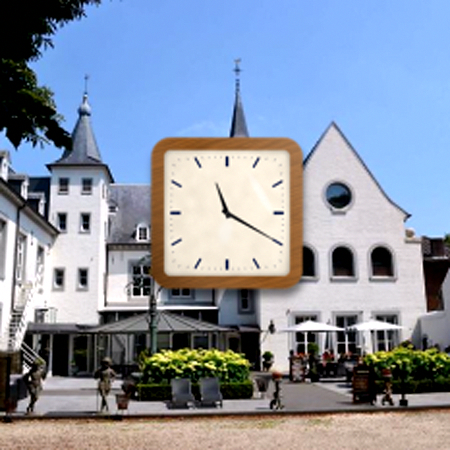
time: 11:20
